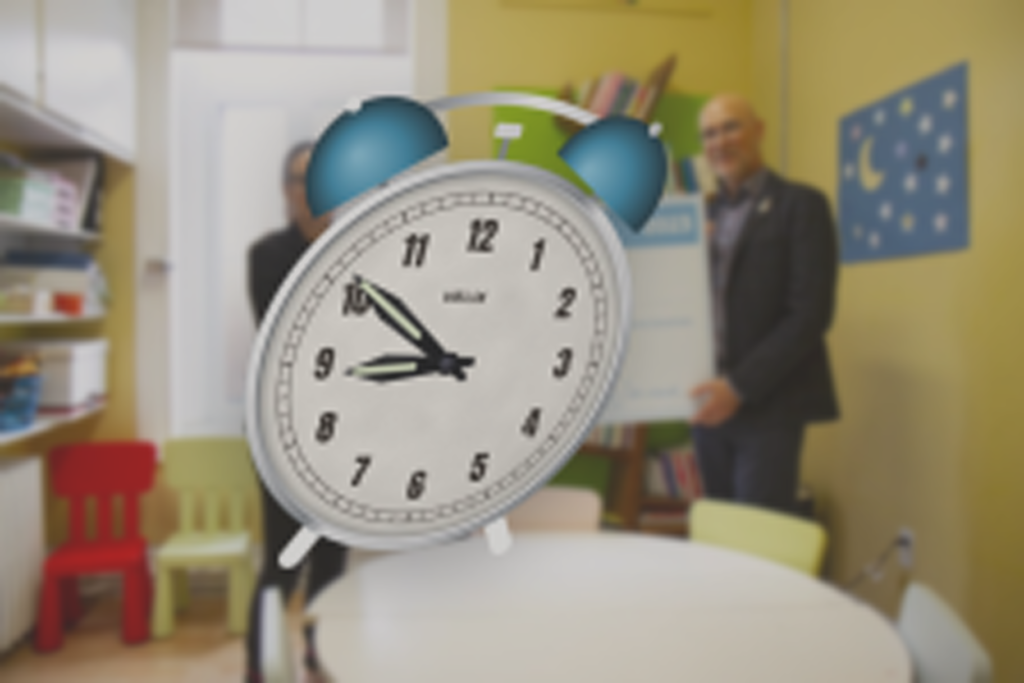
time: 8:51
